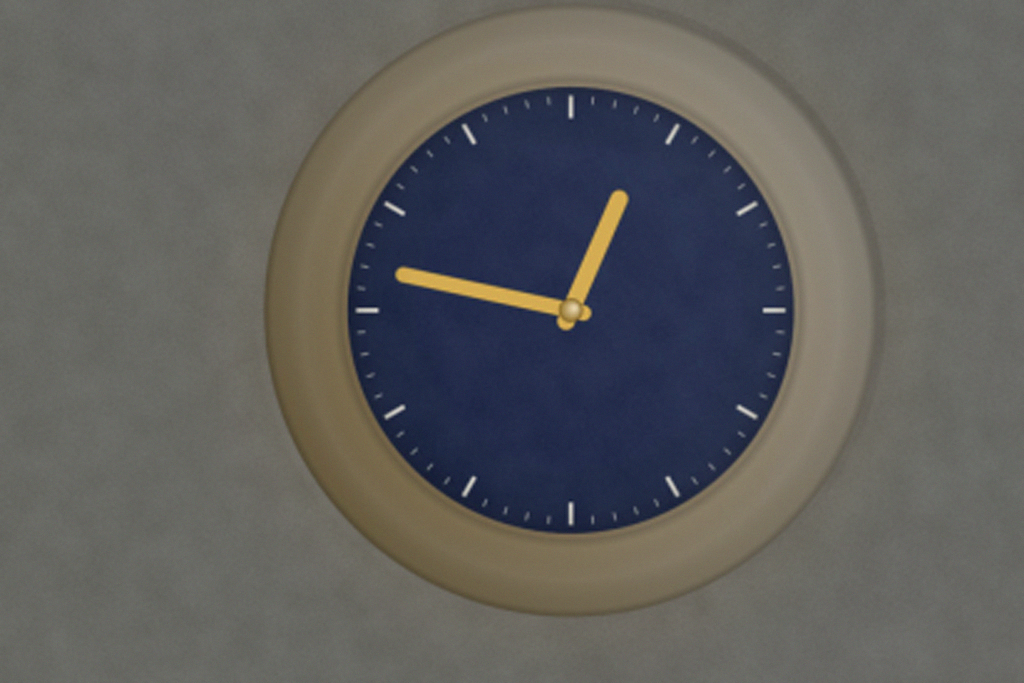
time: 12:47
